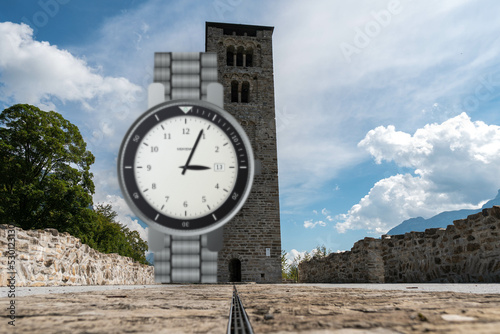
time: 3:04
